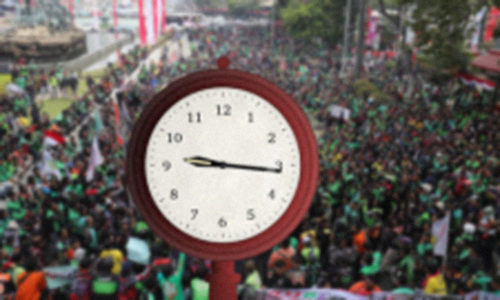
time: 9:16
